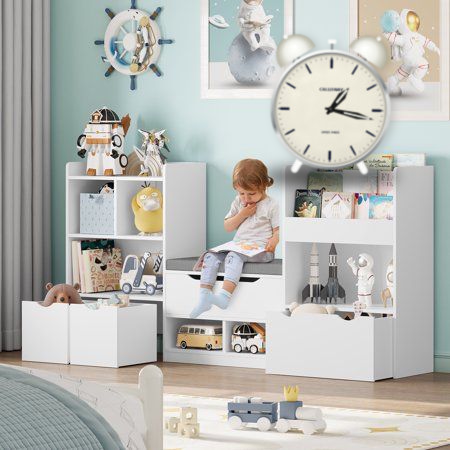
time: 1:17
